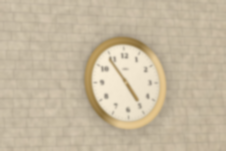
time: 4:54
